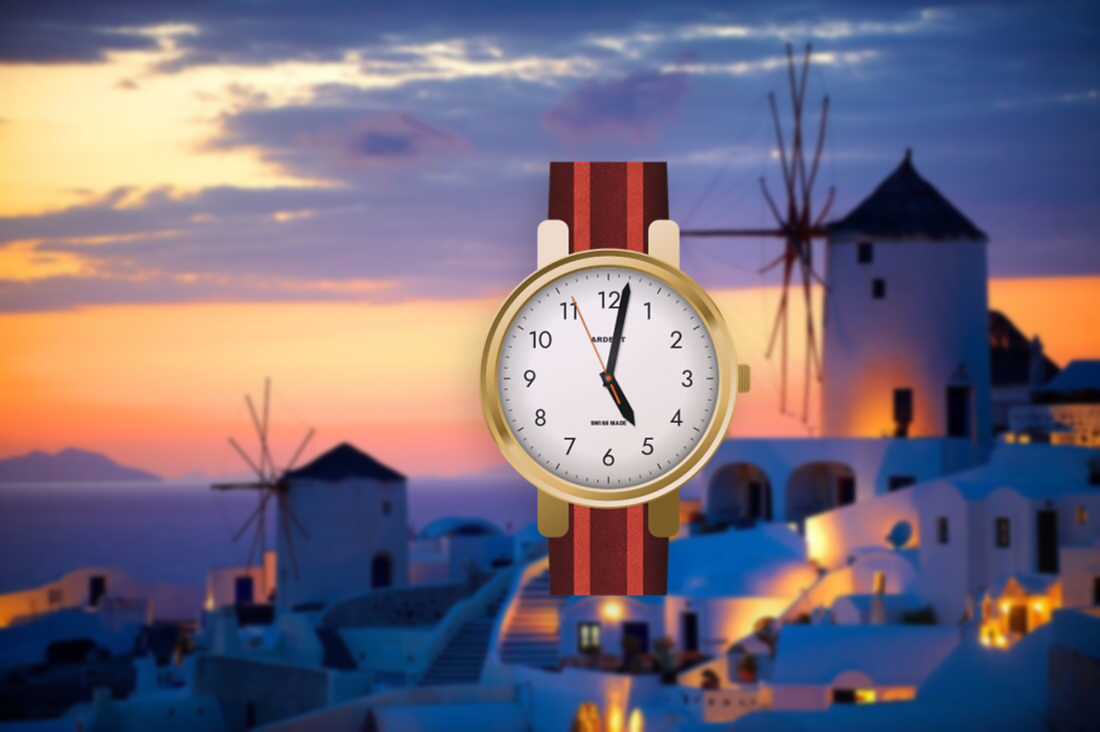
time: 5:01:56
